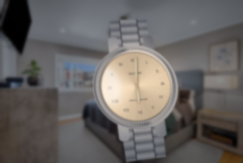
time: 6:01
